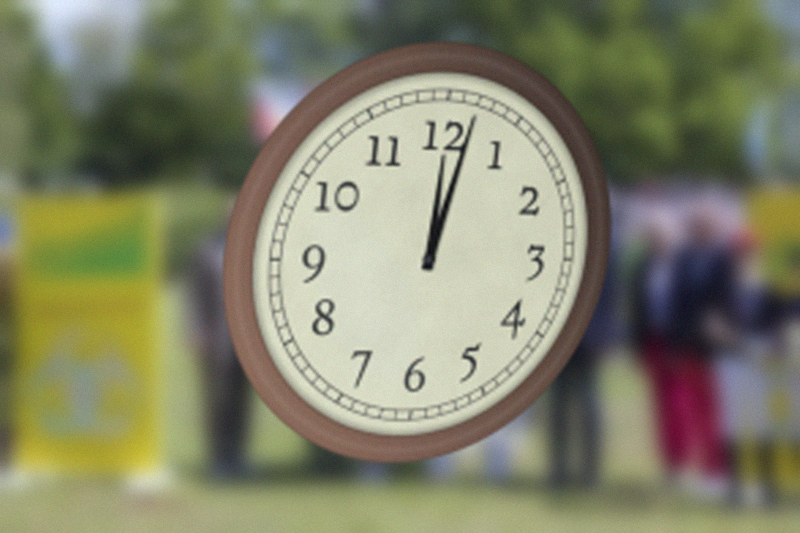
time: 12:02
